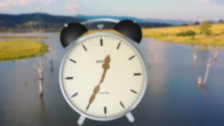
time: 12:35
